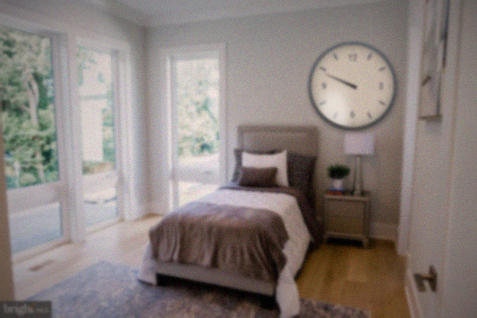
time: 9:49
